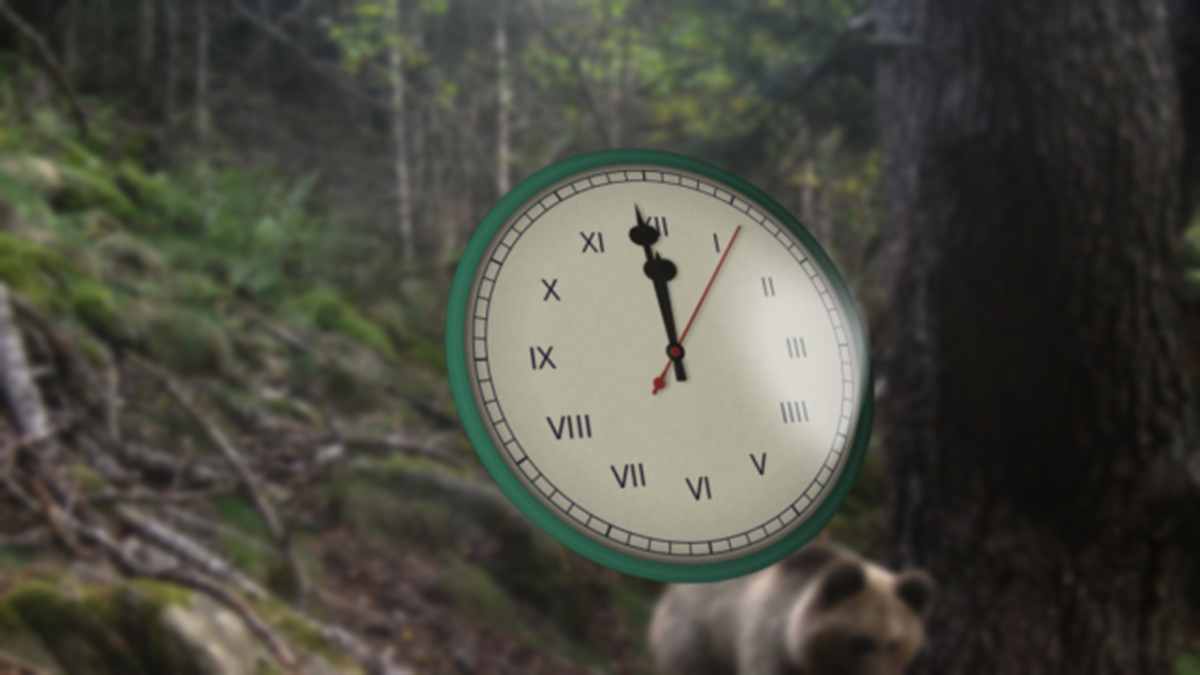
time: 11:59:06
